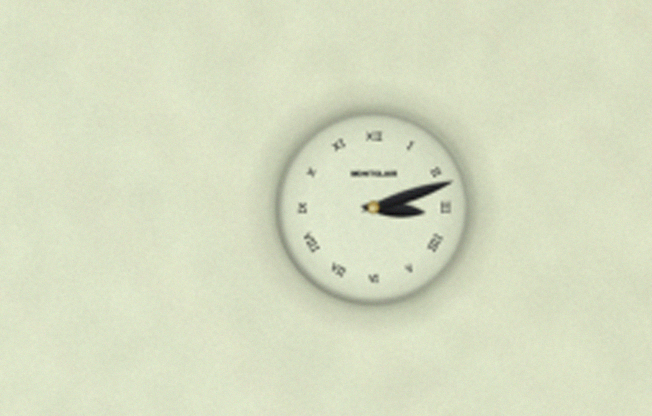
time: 3:12
